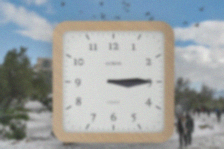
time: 3:15
